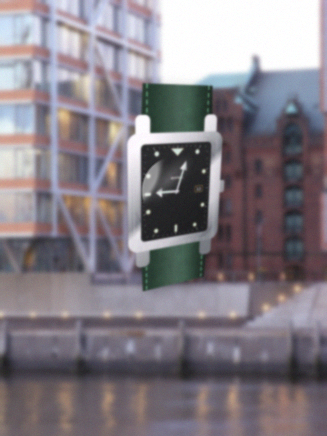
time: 9:03
